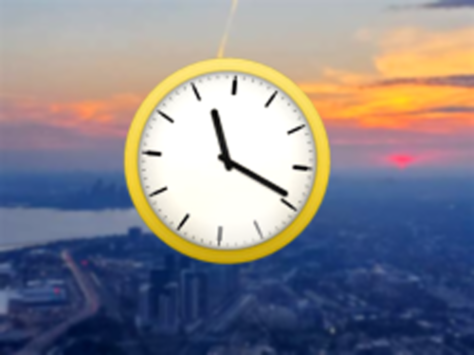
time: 11:19
